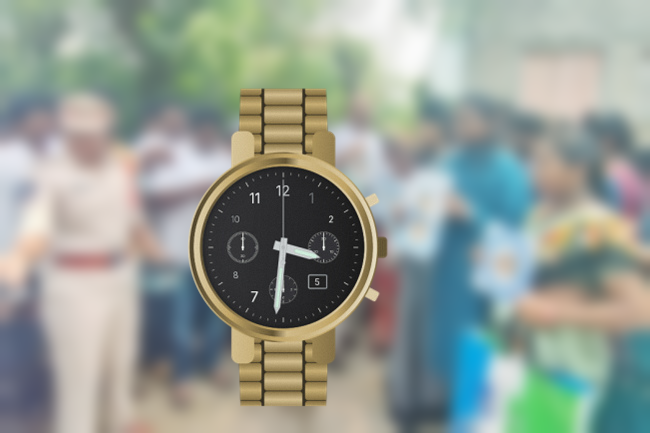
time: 3:31
